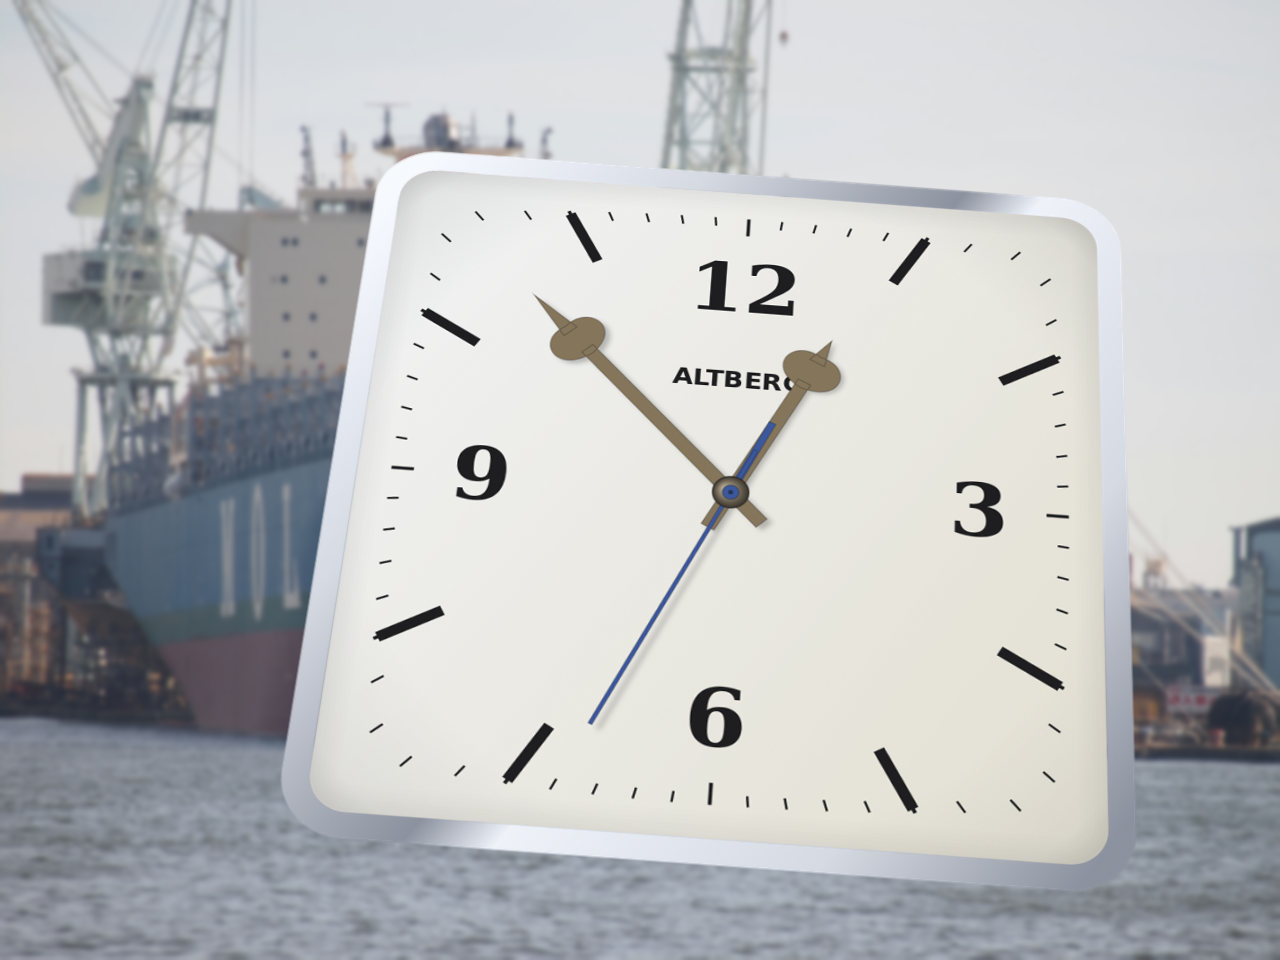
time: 12:52:34
